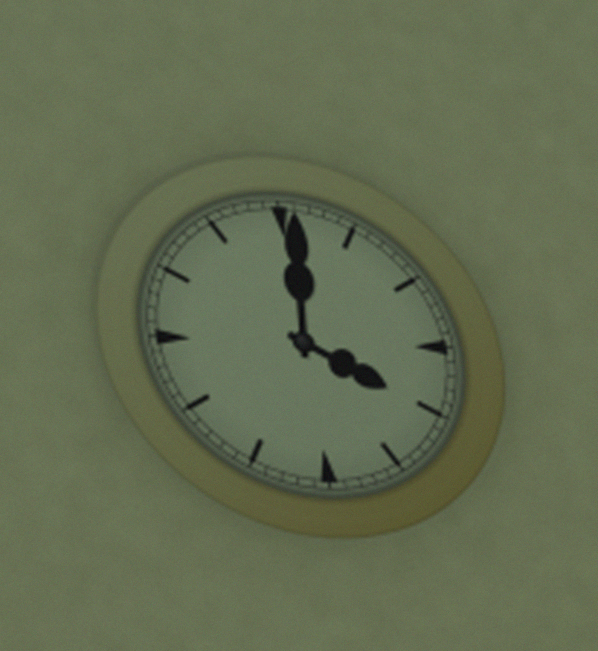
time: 4:01
